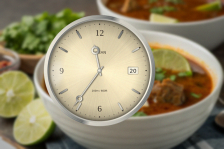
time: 11:36
